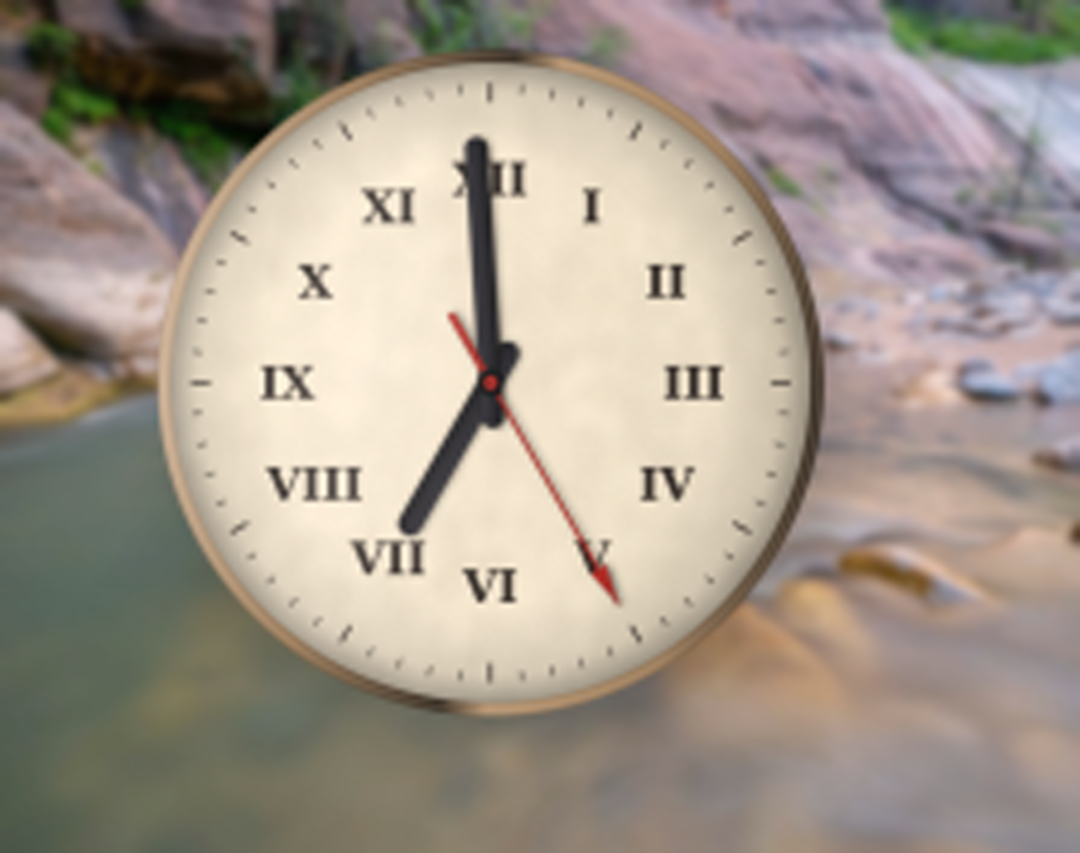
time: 6:59:25
